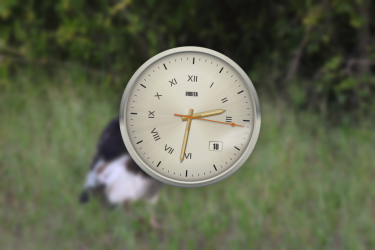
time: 2:31:16
